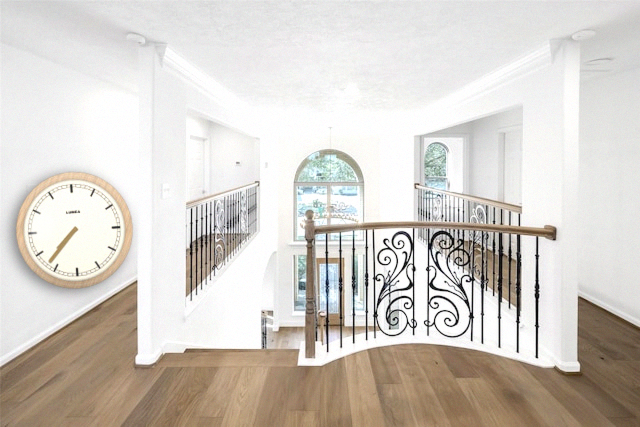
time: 7:37
